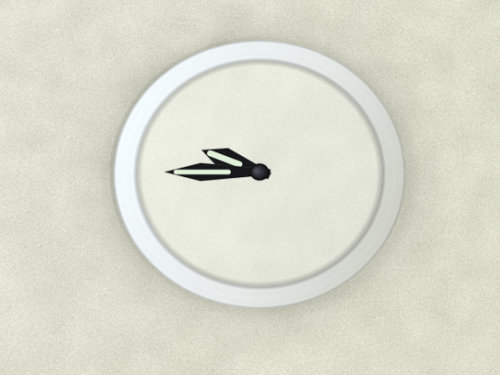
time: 9:45
